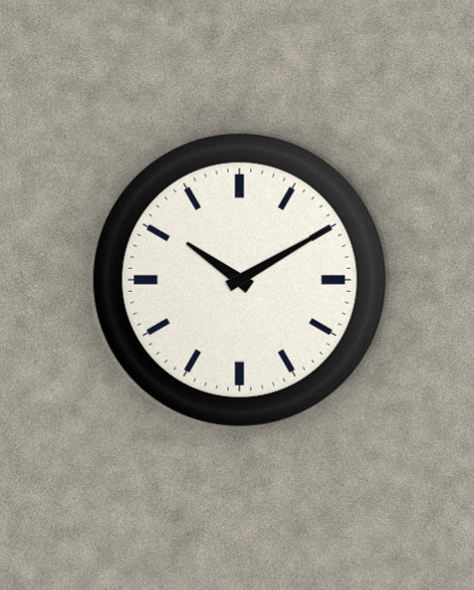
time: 10:10
